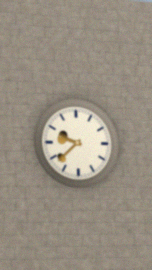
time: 9:38
